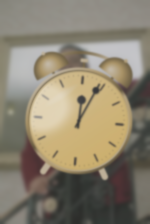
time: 12:04
